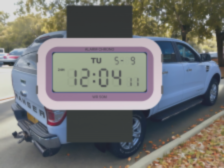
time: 12:04:11
